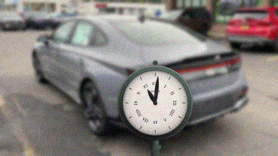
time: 11:01
